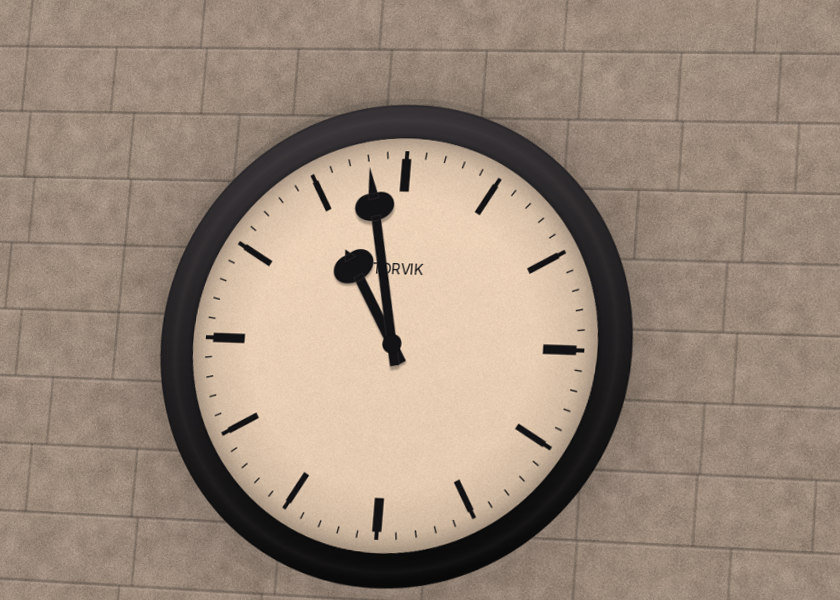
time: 10:58
